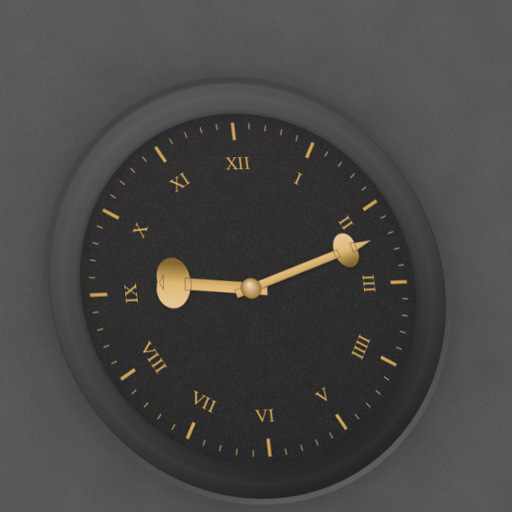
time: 9:12
